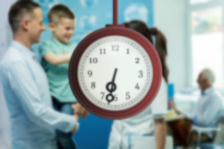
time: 6:32
